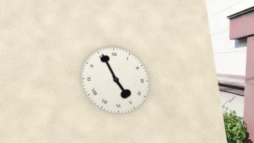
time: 4:56
